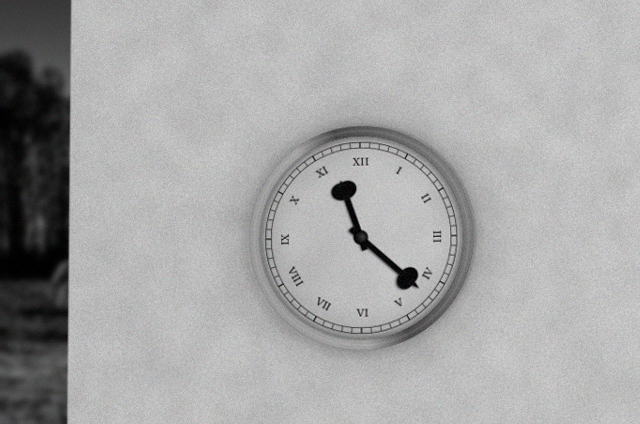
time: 11:22
